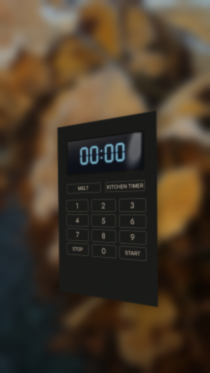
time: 0:00
